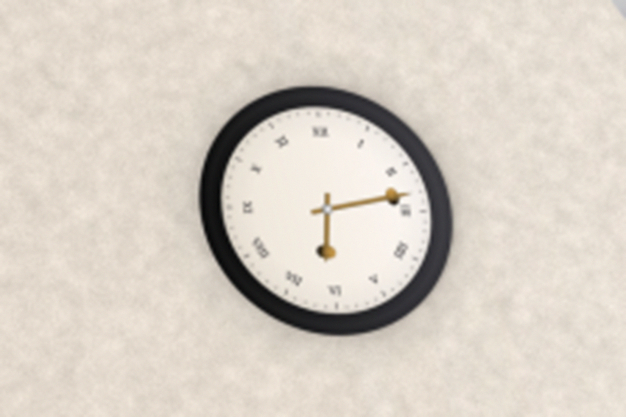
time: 6:13
